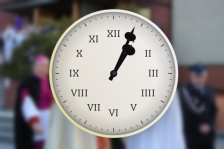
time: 1:04
